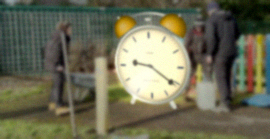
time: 9:21
